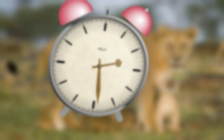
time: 2:29
